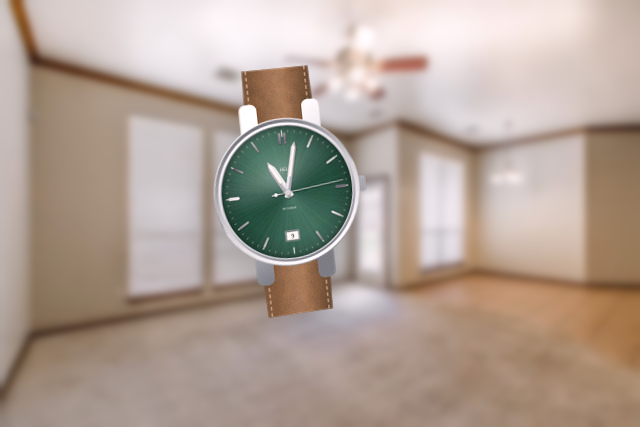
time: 11:02:14
